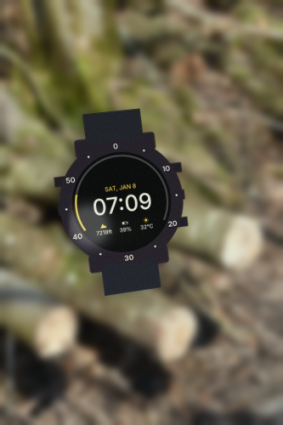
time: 7:09
